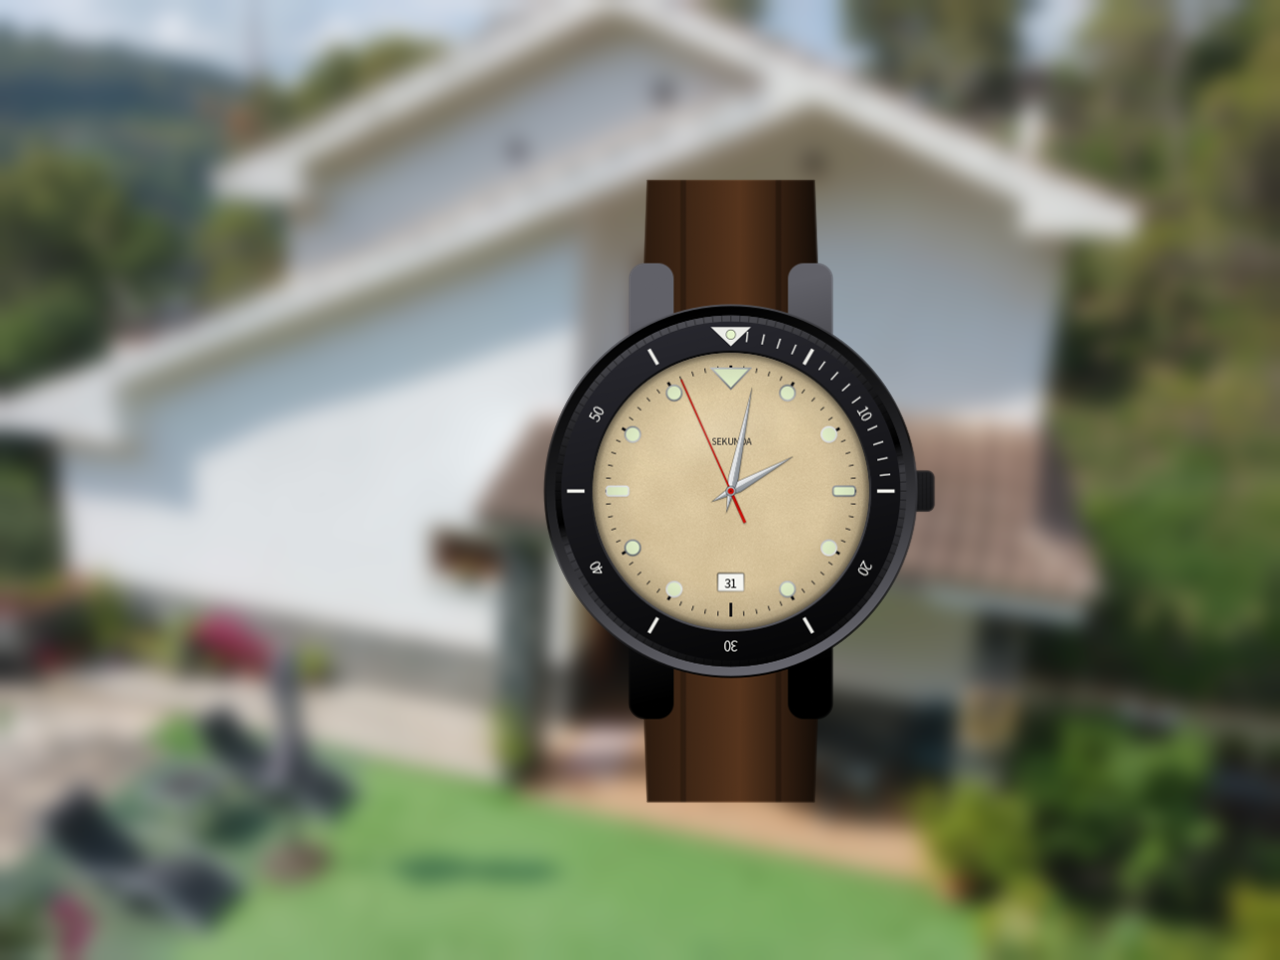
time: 2:01:56
